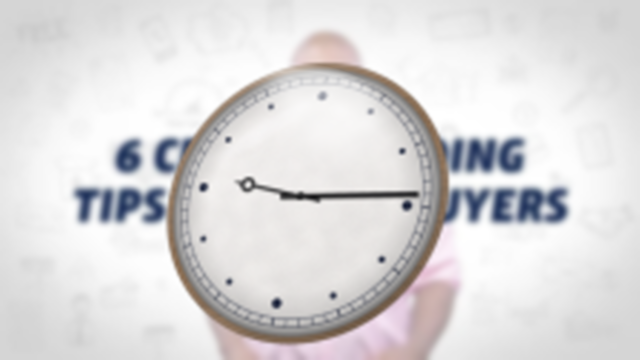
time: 9:14
